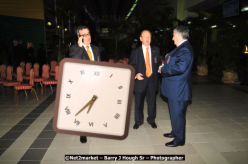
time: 6:37
